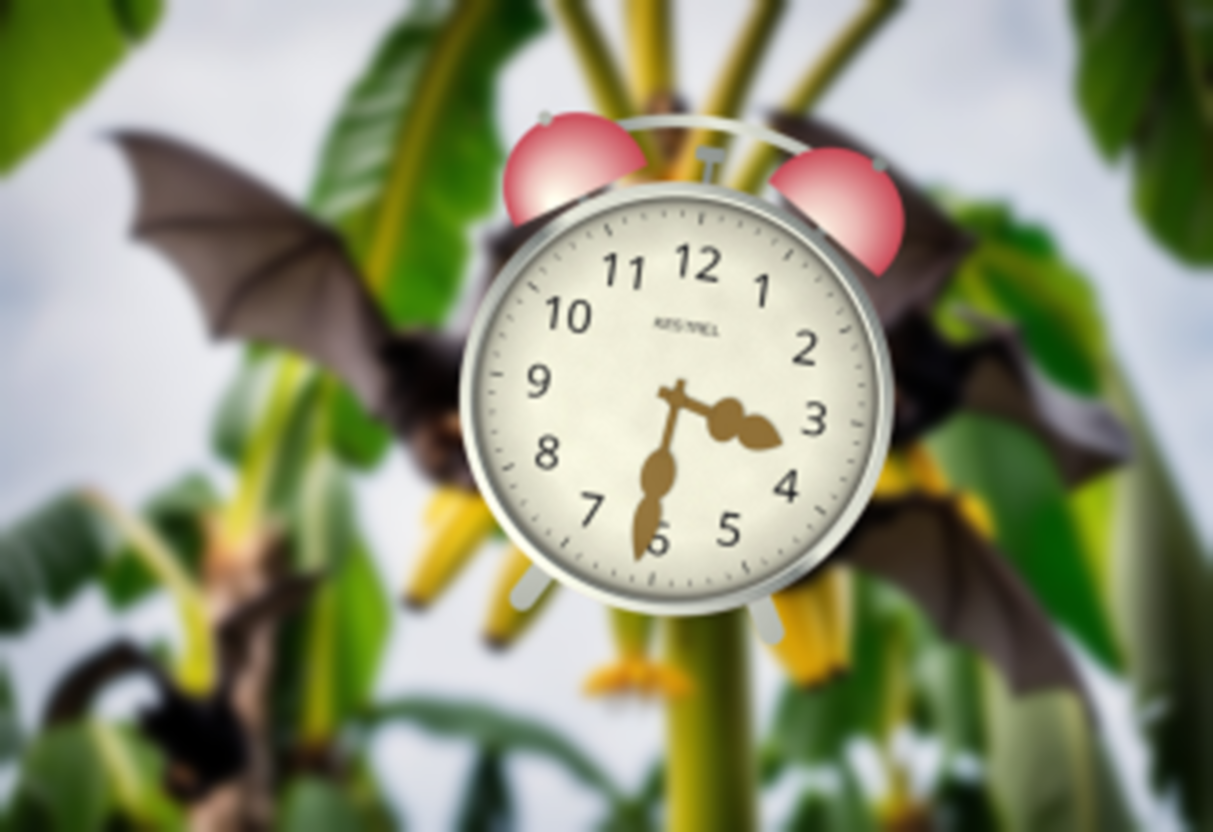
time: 3:31
